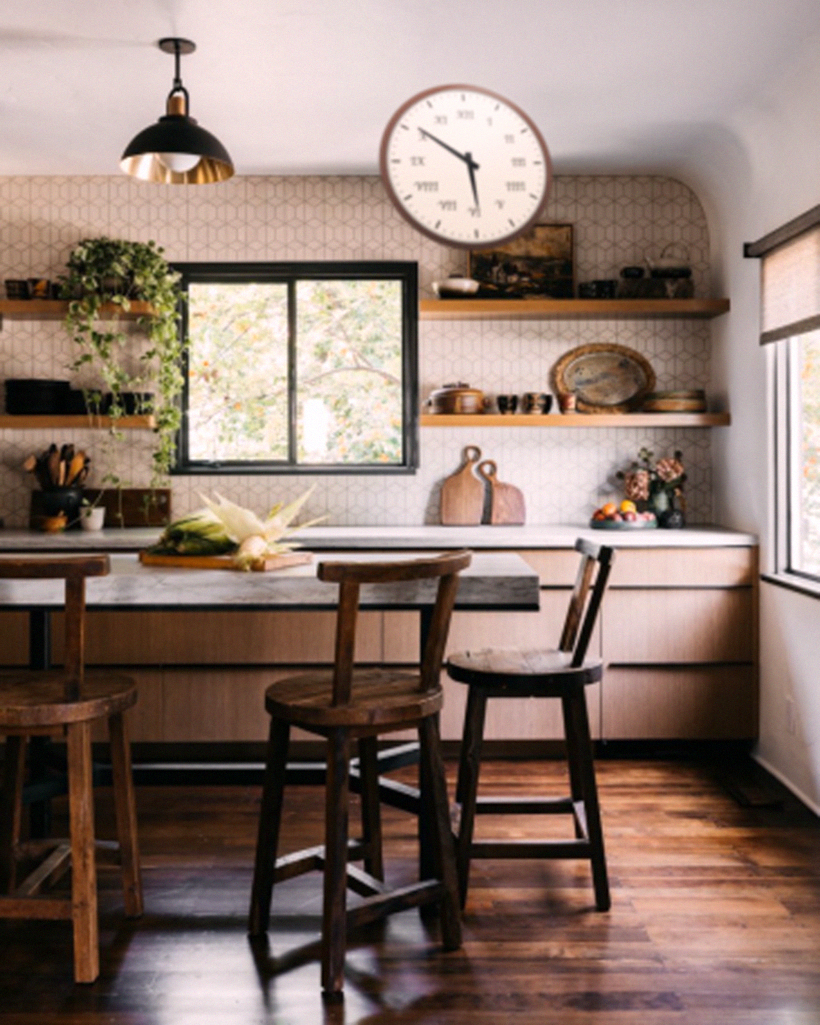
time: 5:51
